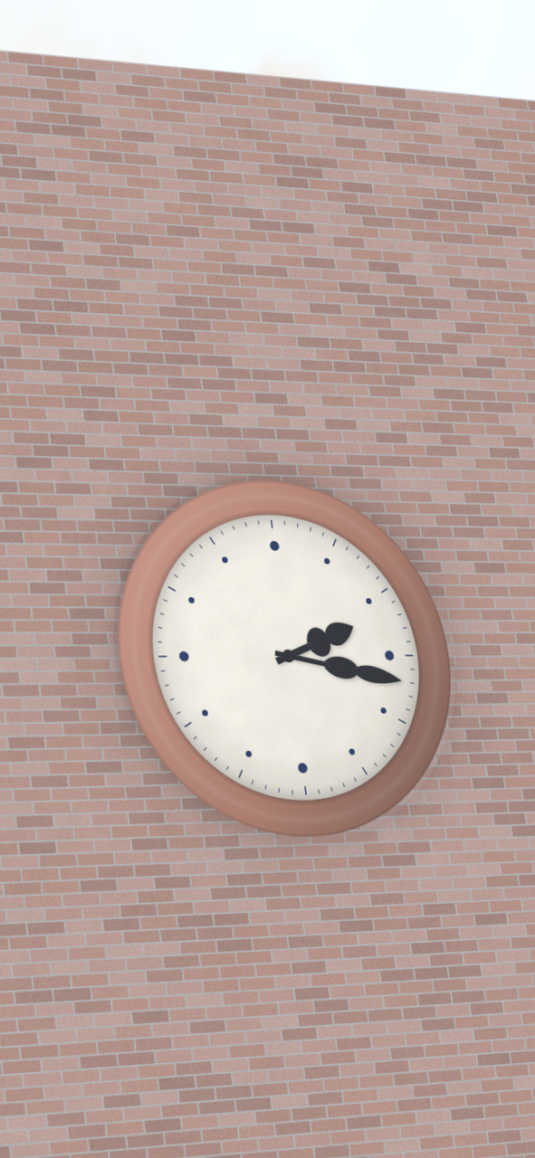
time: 2:17
